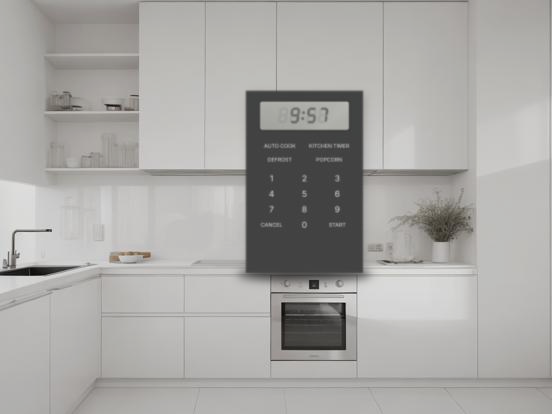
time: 9:57
